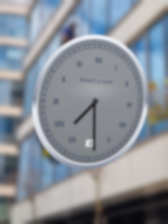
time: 7:29
